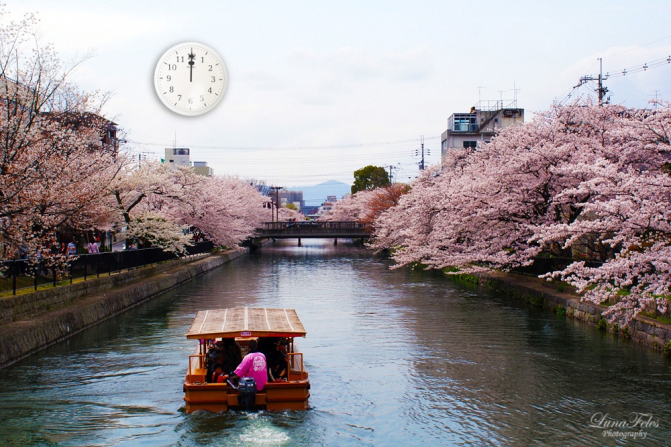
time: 12:00
